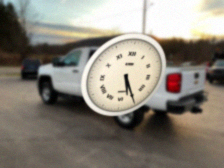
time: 5:25
